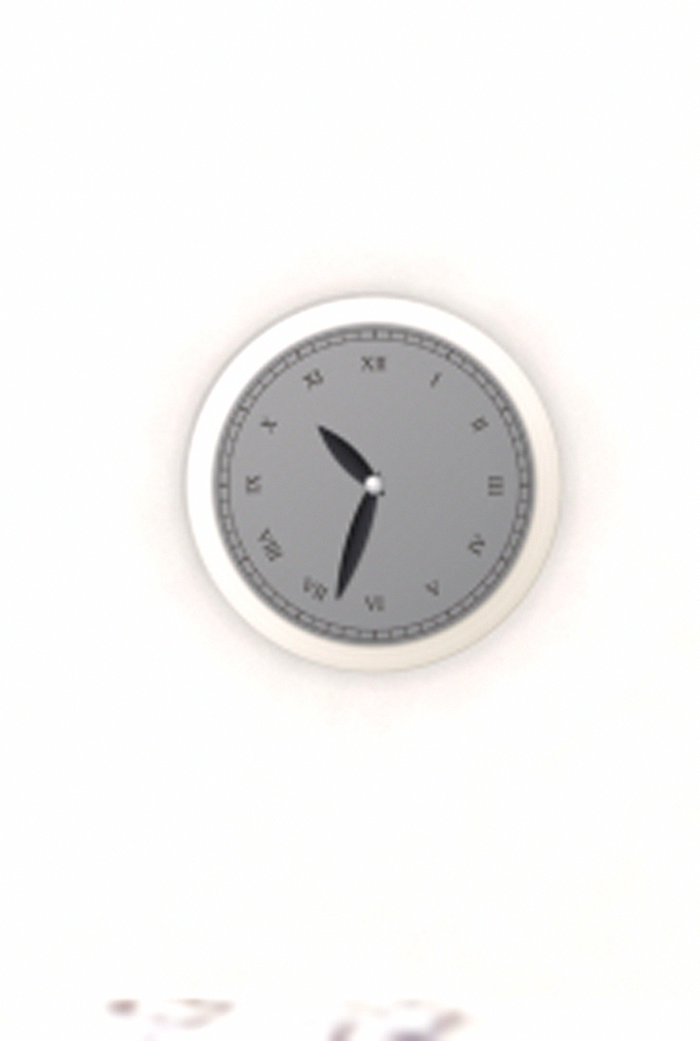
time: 10:33
